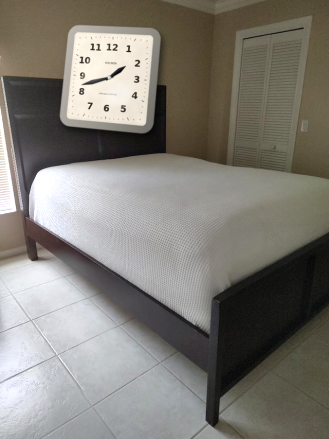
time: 1:42
